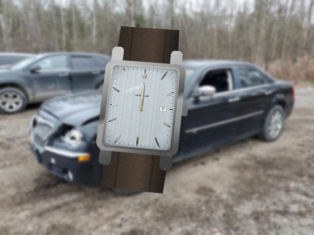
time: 12:00
